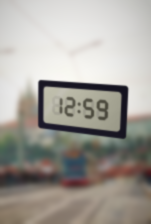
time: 12:59
